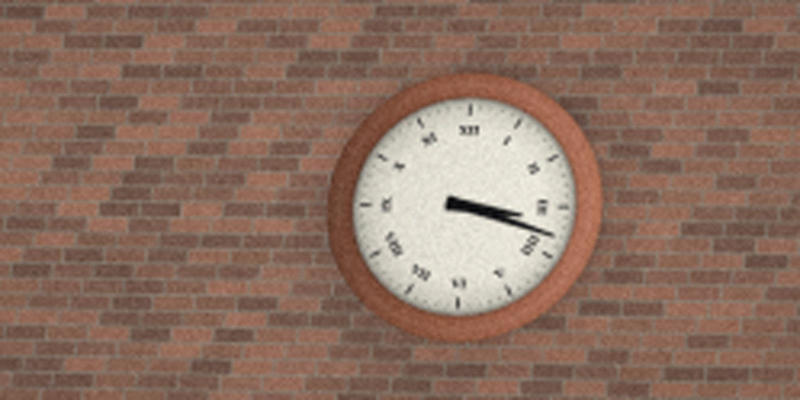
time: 3:18
